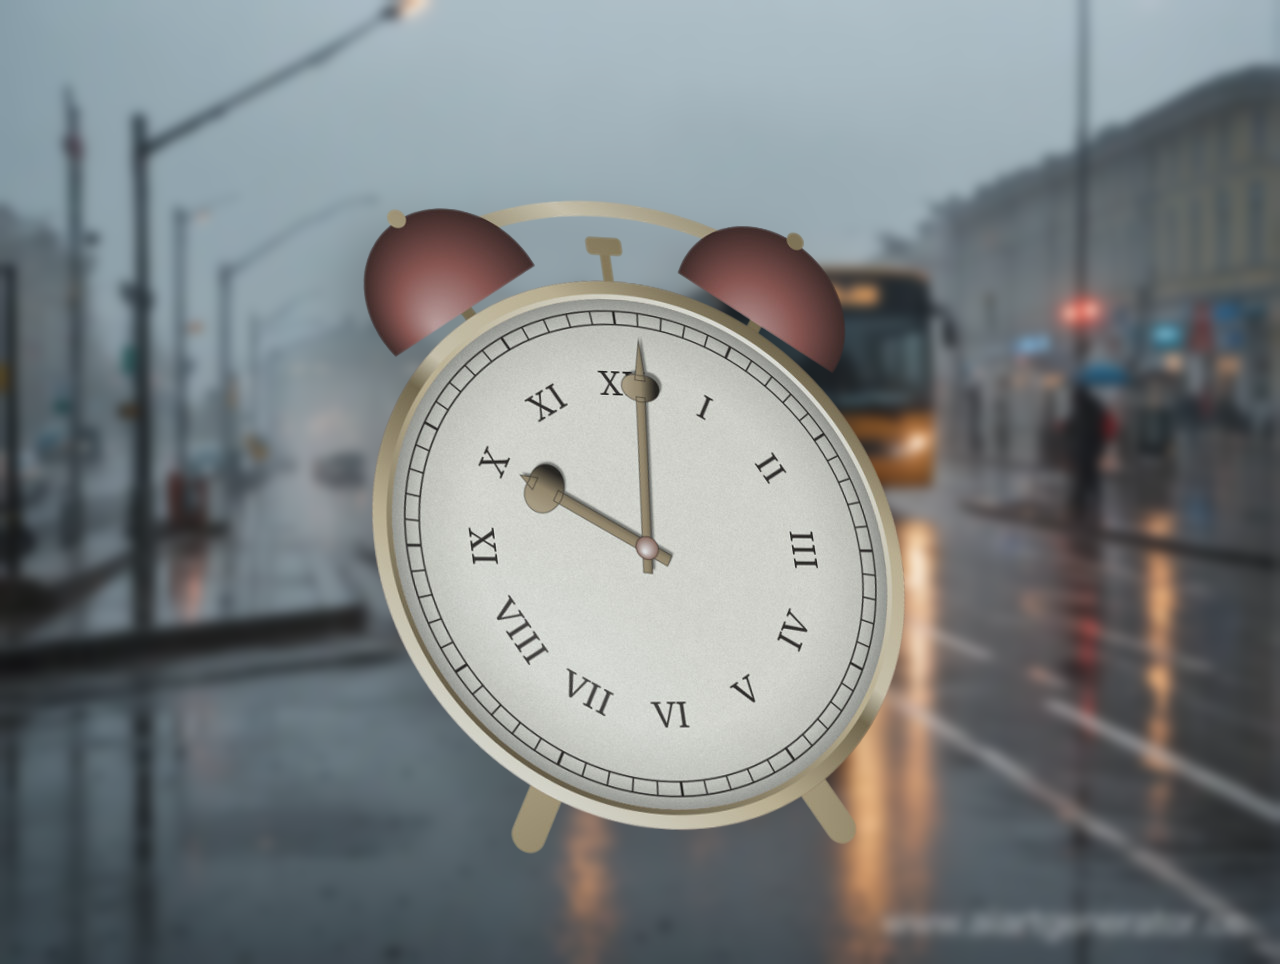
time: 10:01
